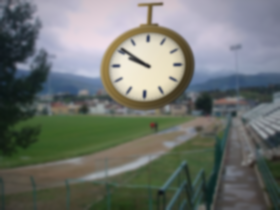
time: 9:51
